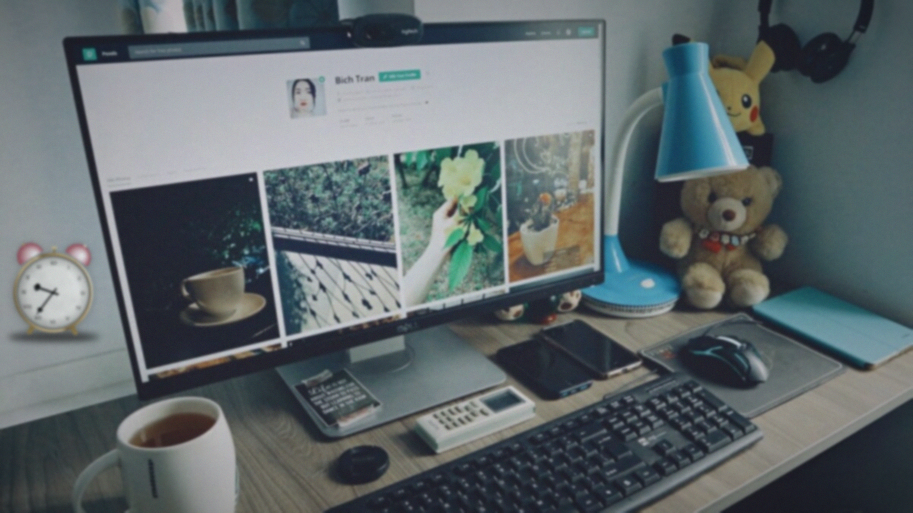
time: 9:36
